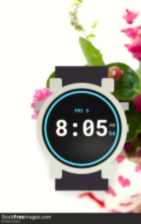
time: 8:05
